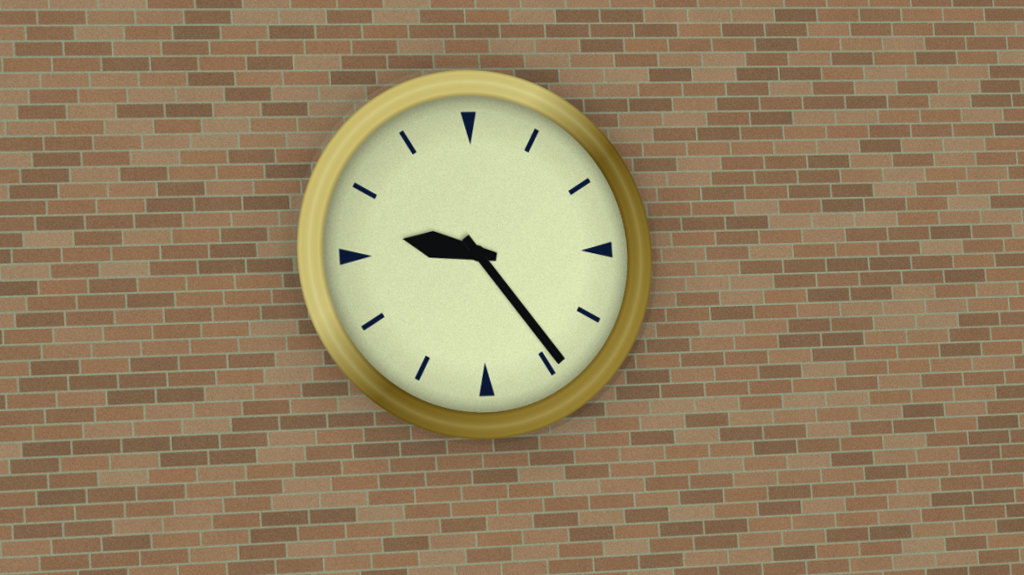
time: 9:24
